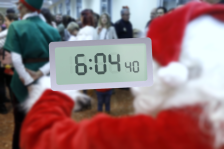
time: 6:04:40
